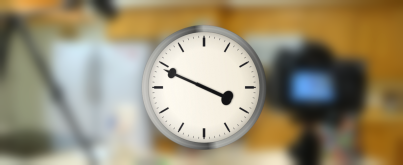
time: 3:49
